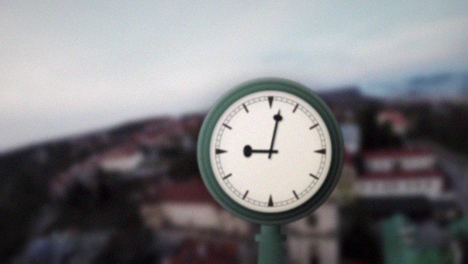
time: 9:02
